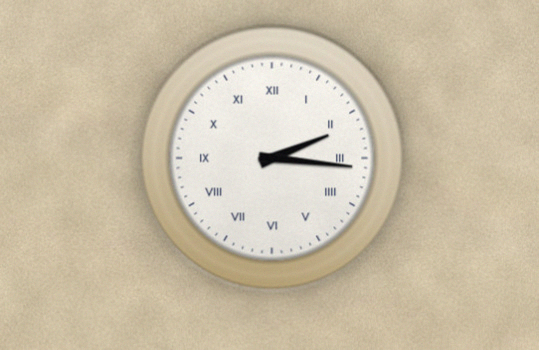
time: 2:16
